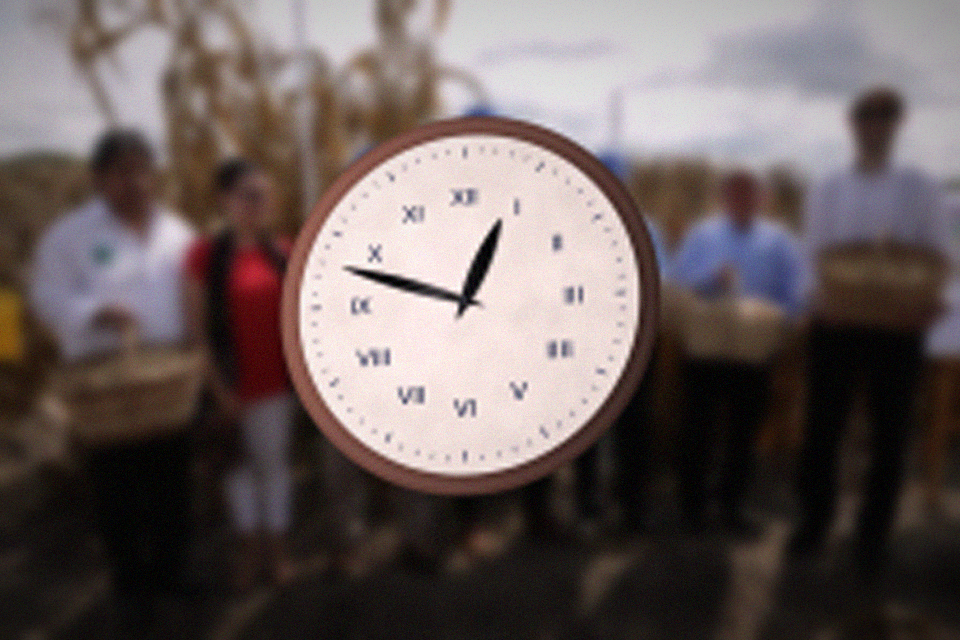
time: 12:48
